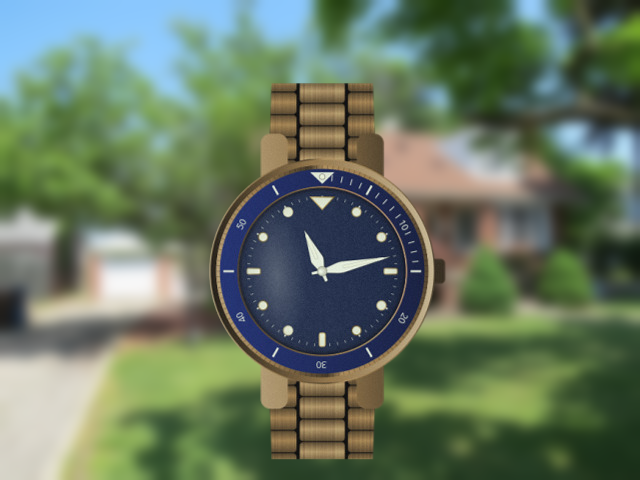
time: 11:13
